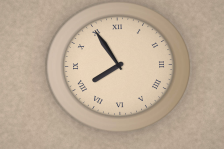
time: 7:55
